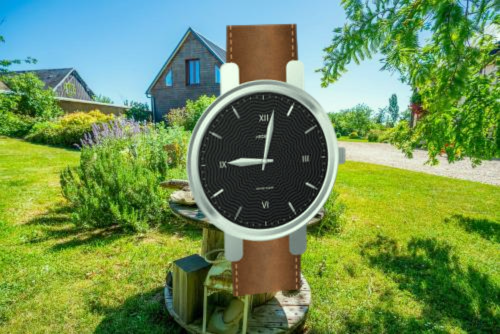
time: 9:02
